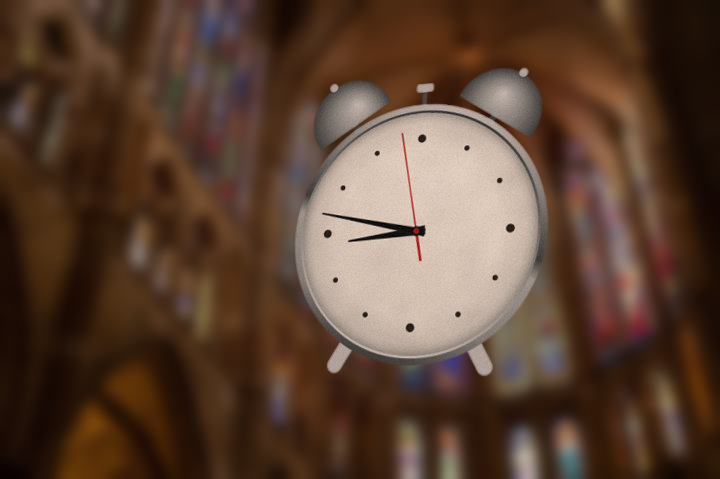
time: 8:46:58
